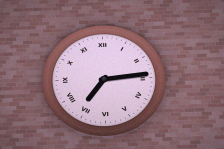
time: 7:14
